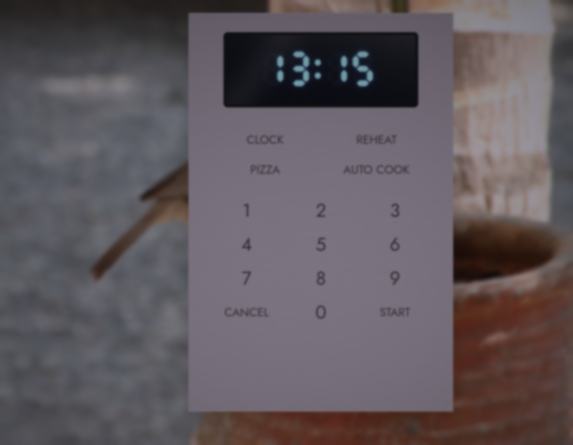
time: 13:15
